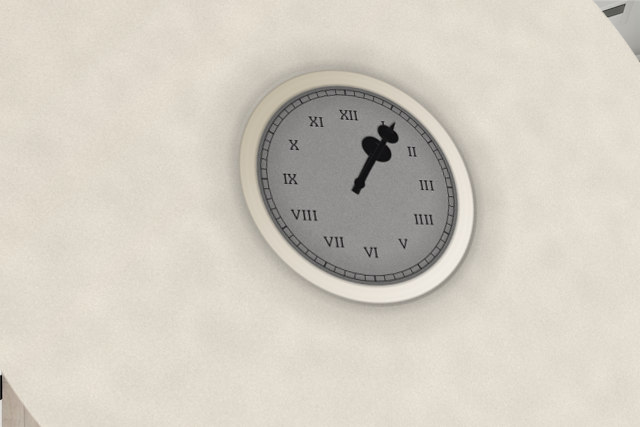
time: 1:06
